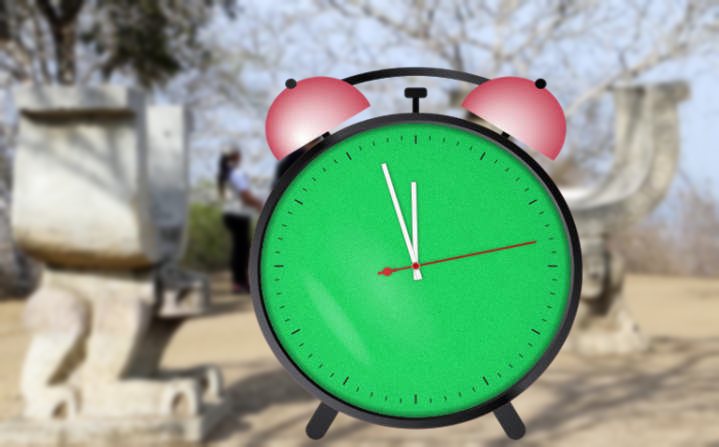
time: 11:57:13
